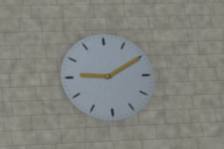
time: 9:10
